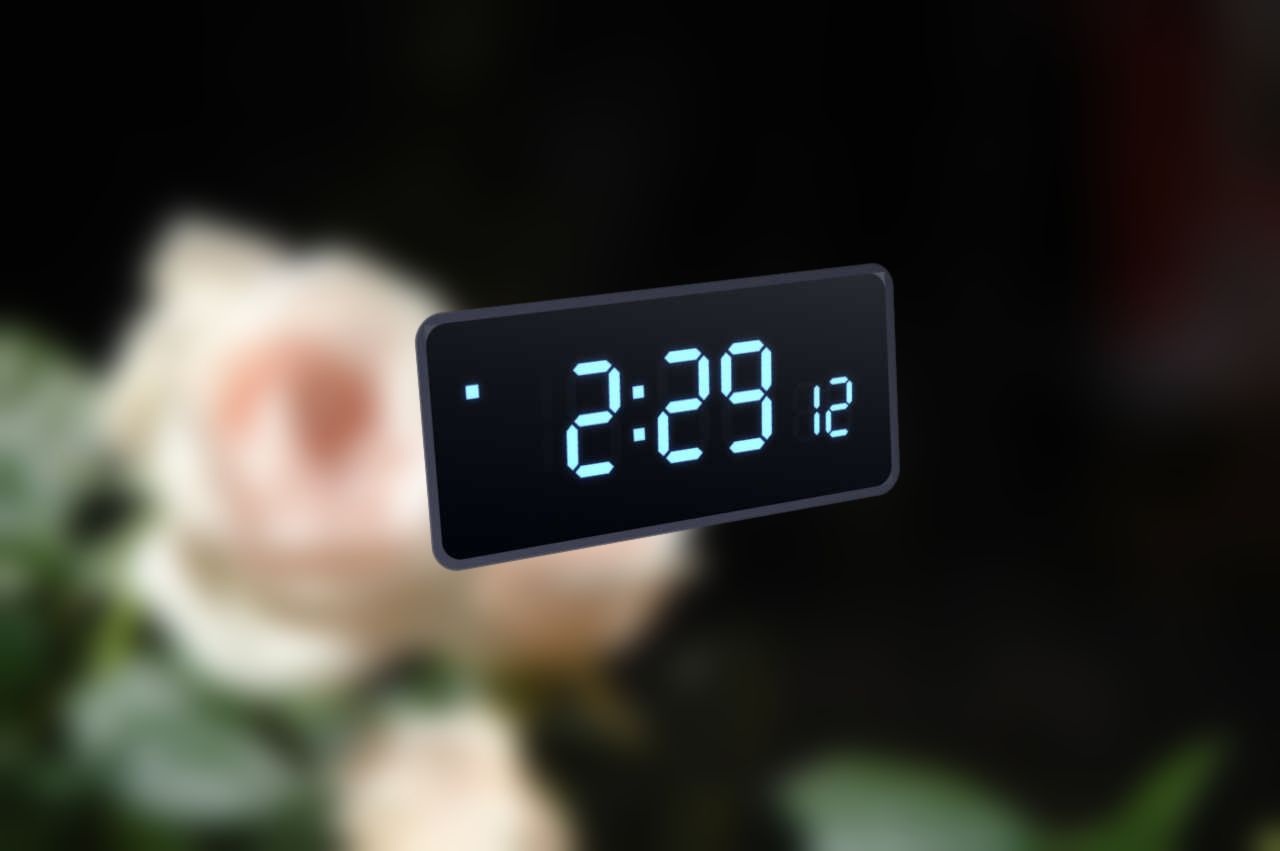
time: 2:29:12
